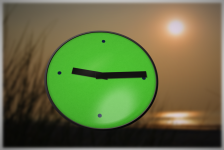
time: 9:14
